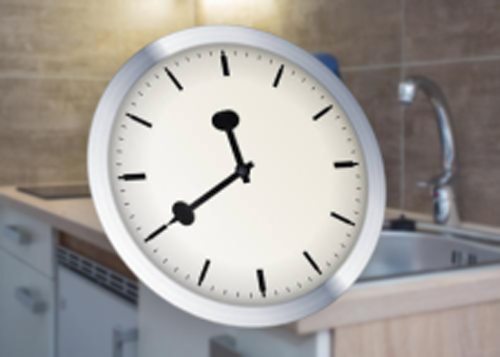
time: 11:40
